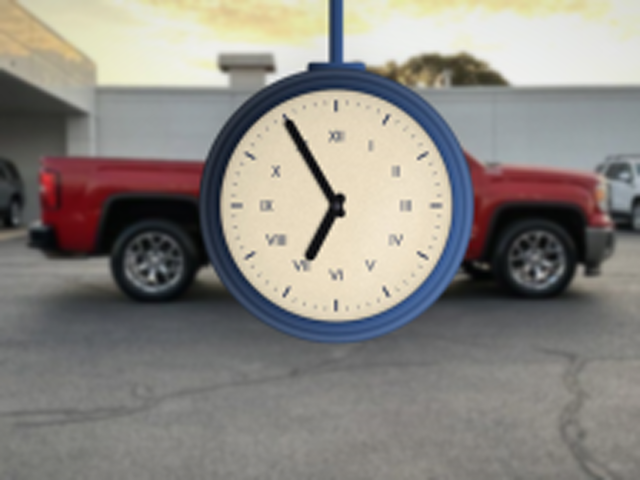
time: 6:55
